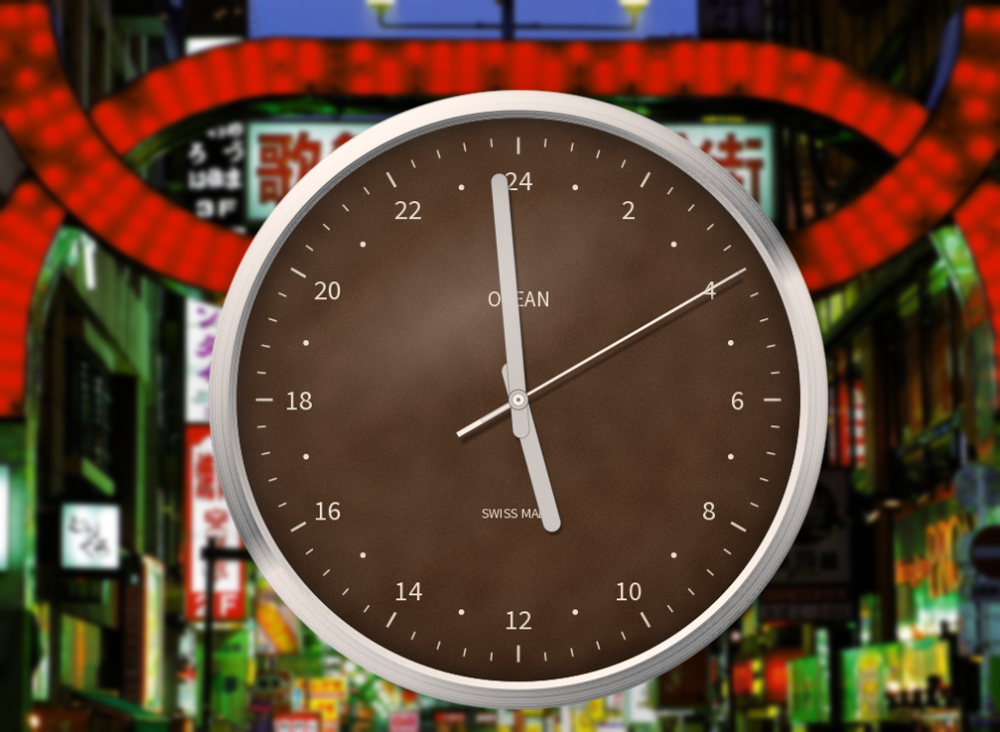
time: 10:59:10
